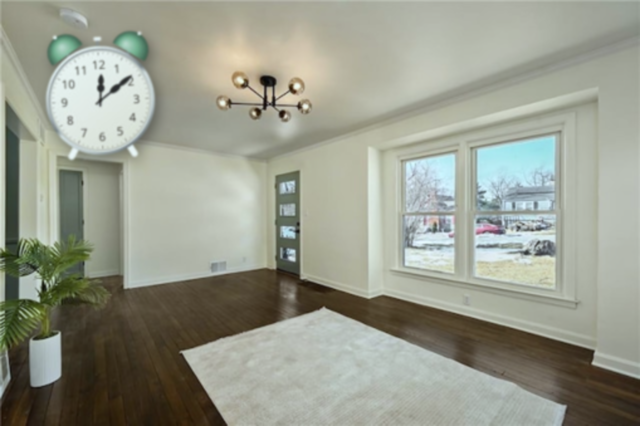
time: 12:09
